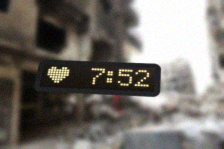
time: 7:52
